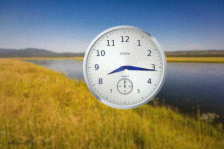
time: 8:16
